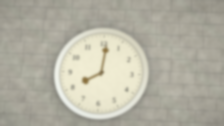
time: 8:01
